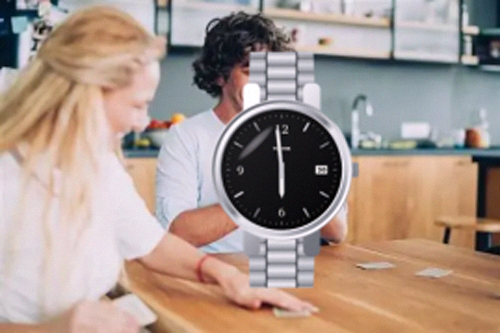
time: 5:59
